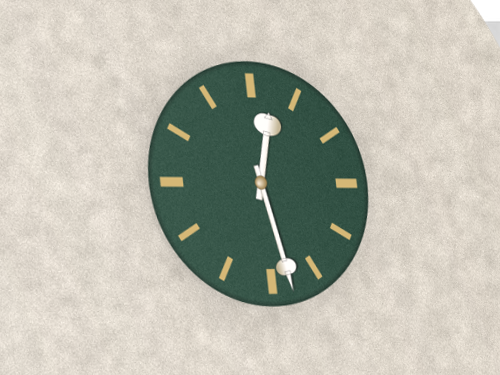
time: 12:28
